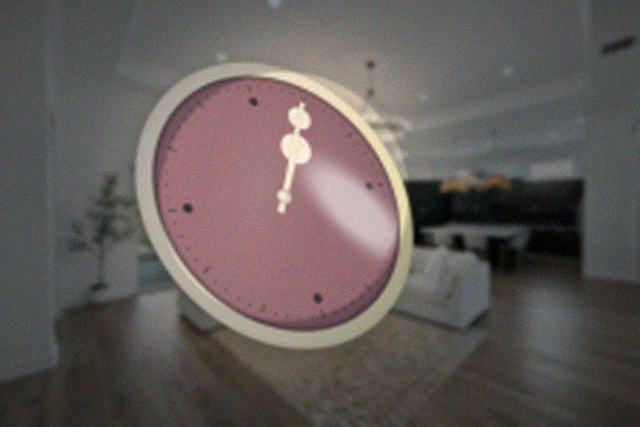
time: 1:05
